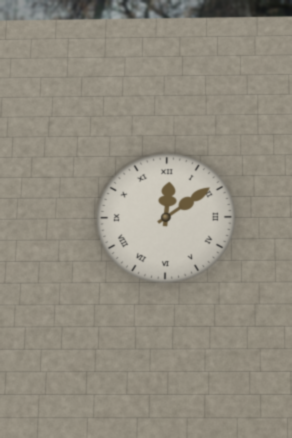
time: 12:09
